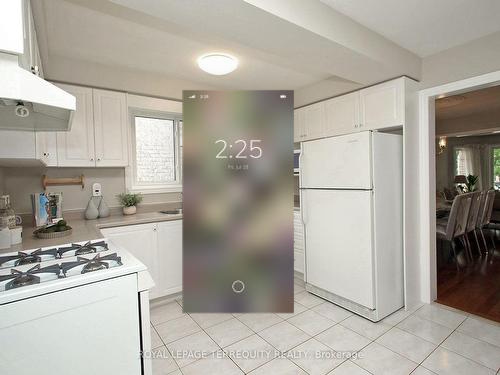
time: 2:25
